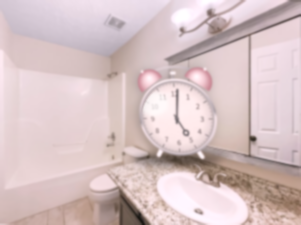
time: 5:01
